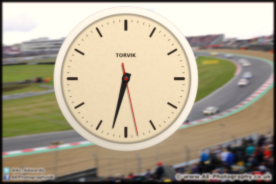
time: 6:32:28
